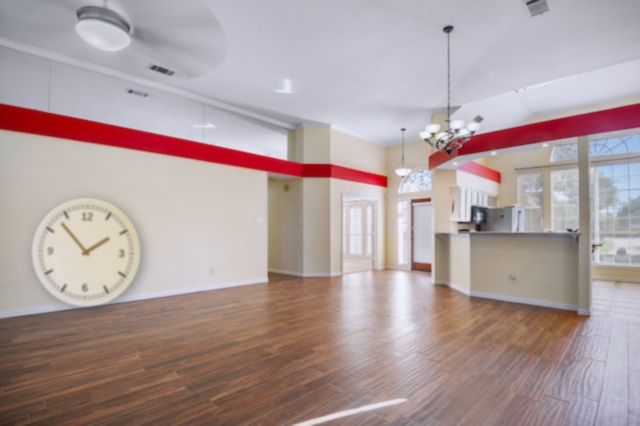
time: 1:53
